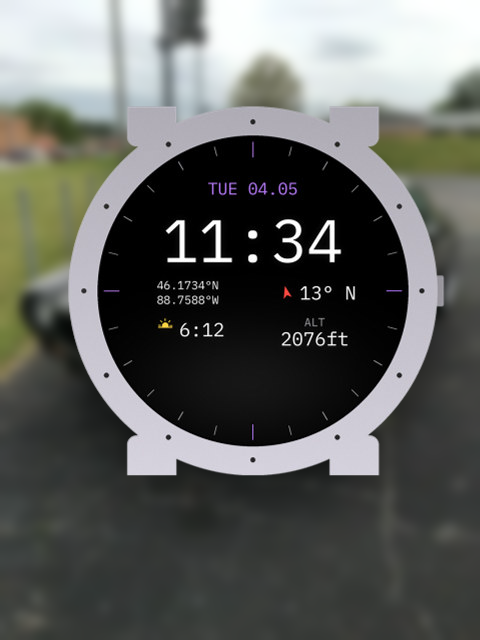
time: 11:34
